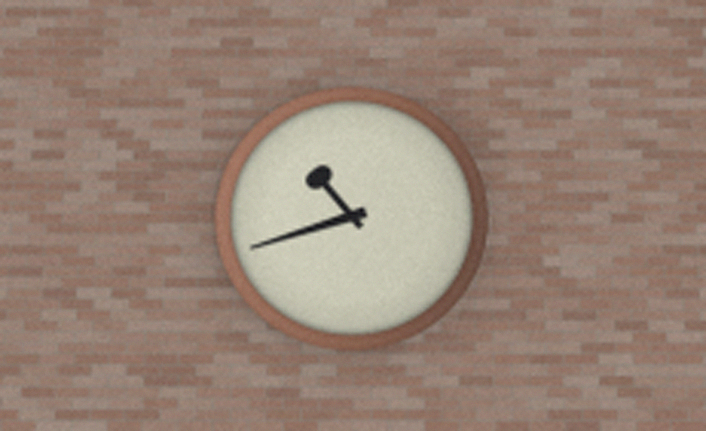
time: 10:42
